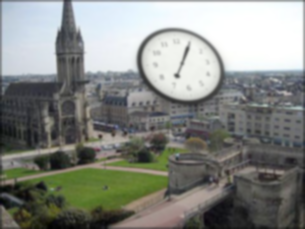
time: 7:05
